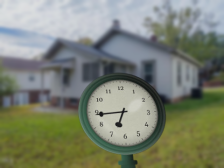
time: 6:44
